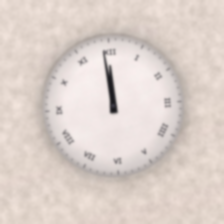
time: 11:59
